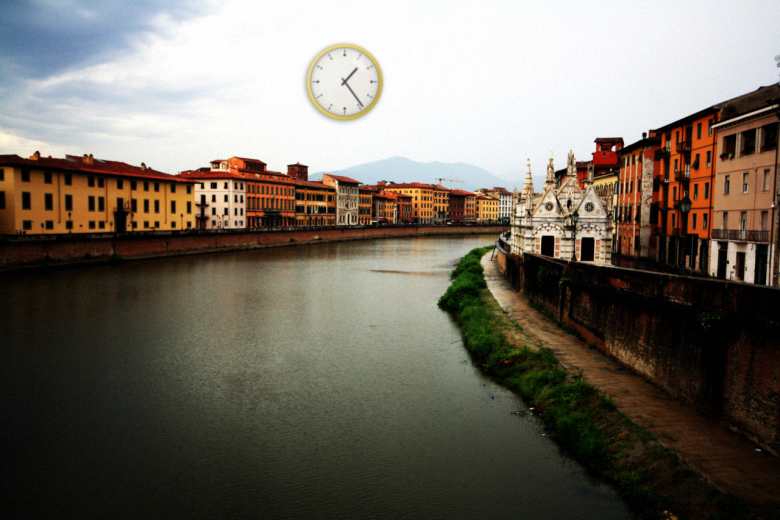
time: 1:24
